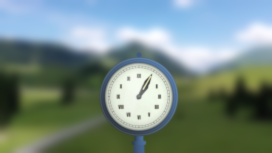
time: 1:05
